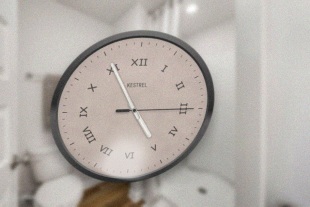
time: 4:55:15
